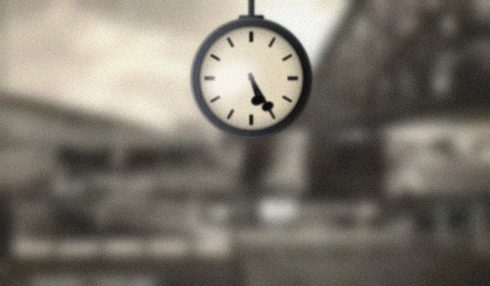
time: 5:25
